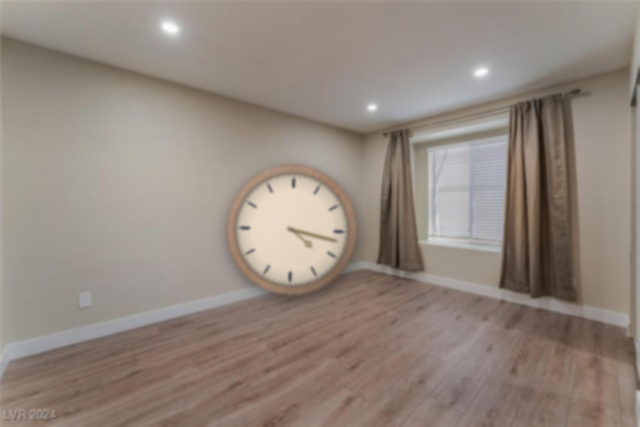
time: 4:17
